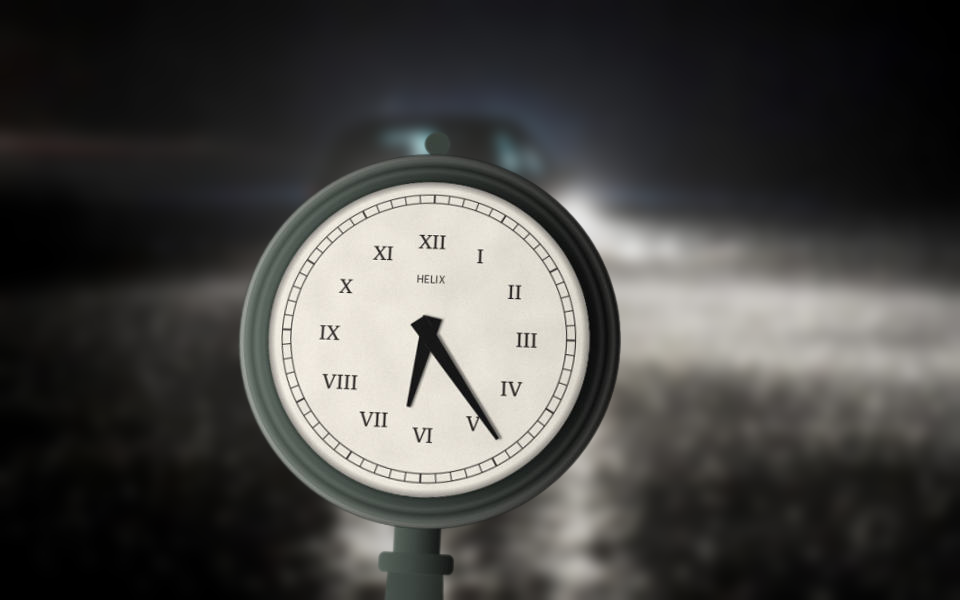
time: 6:24
